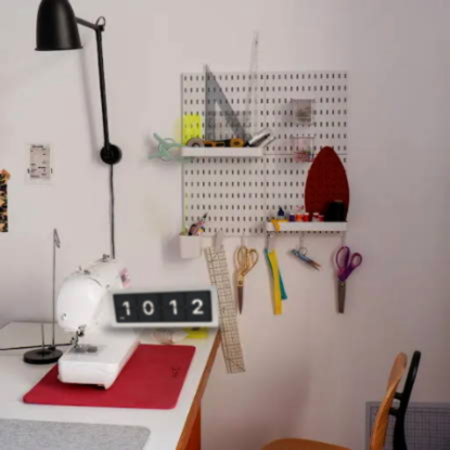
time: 10:12
